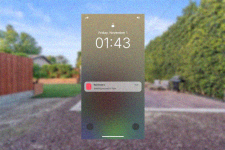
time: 1:43
